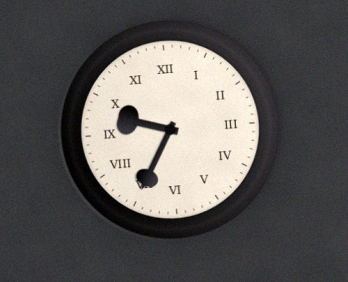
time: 9:35
